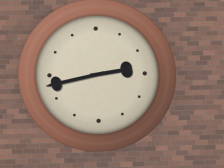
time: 2:43
